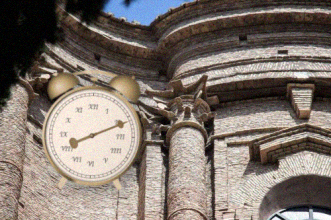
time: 8:11
